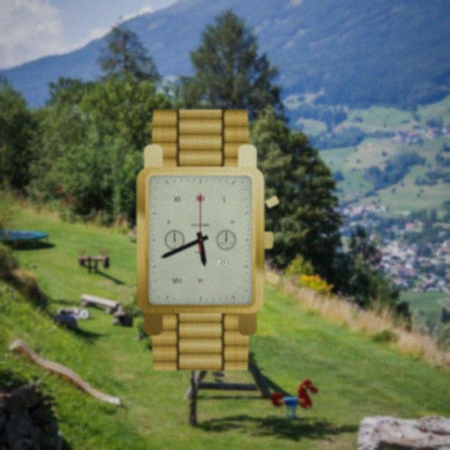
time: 5:41
